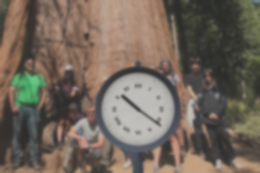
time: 10:21
